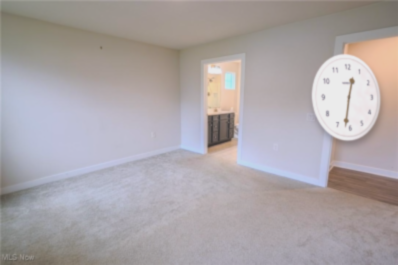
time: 12:32
